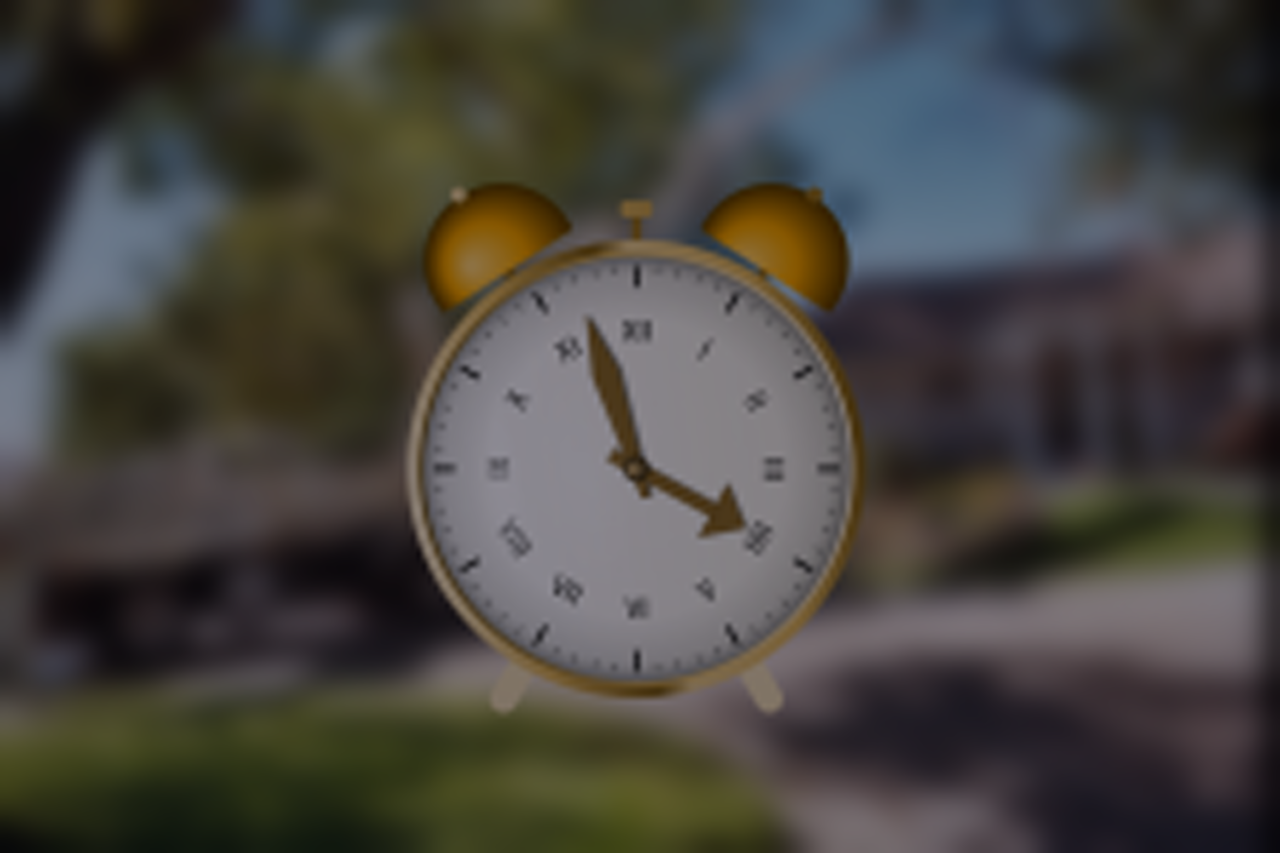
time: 3:57
